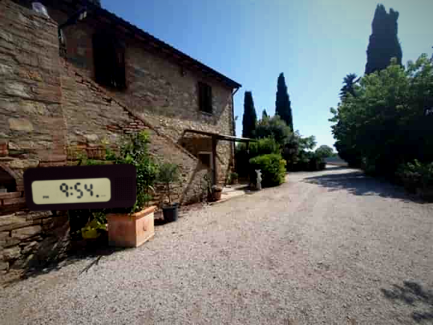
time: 9:54
